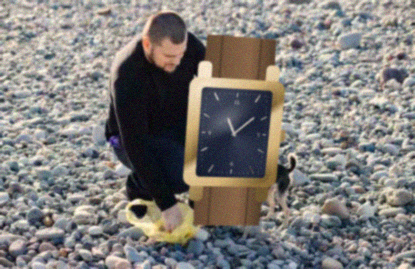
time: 11:08
